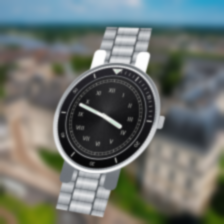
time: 3:48
